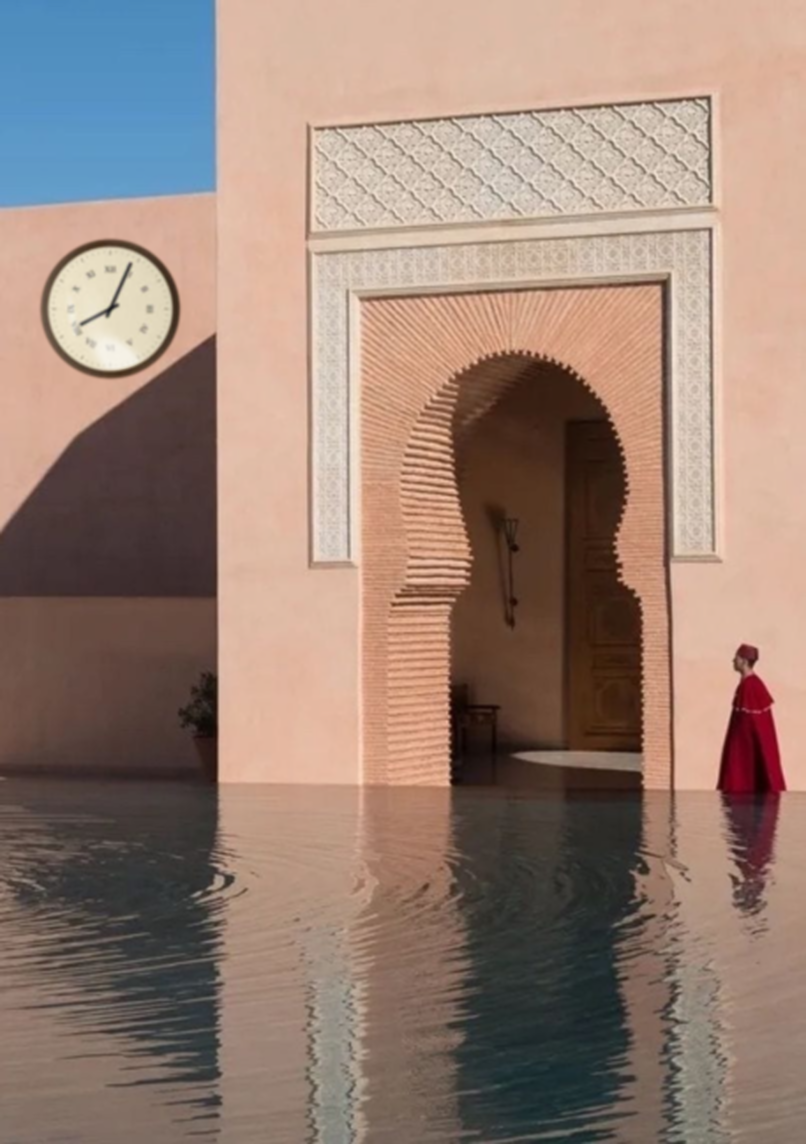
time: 8:04
